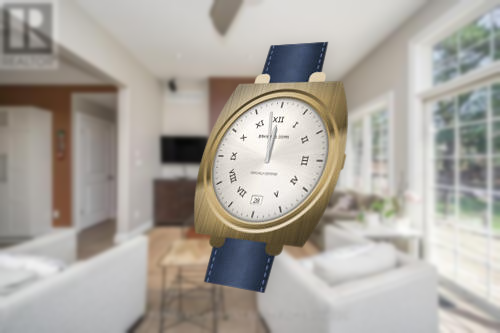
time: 11:58
